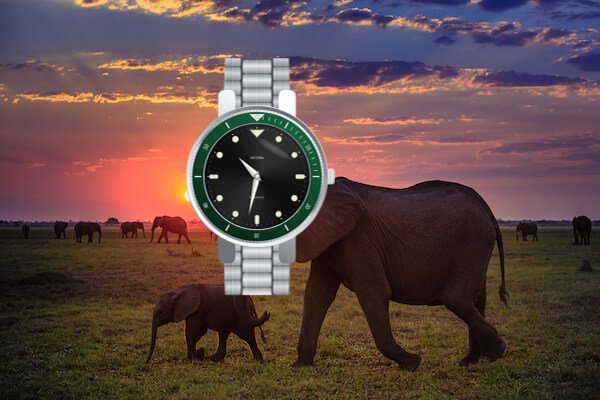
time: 10:32
